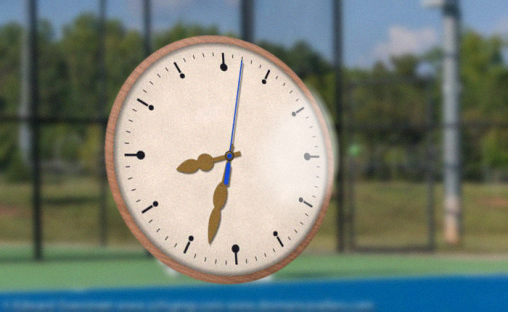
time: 8:33:02
